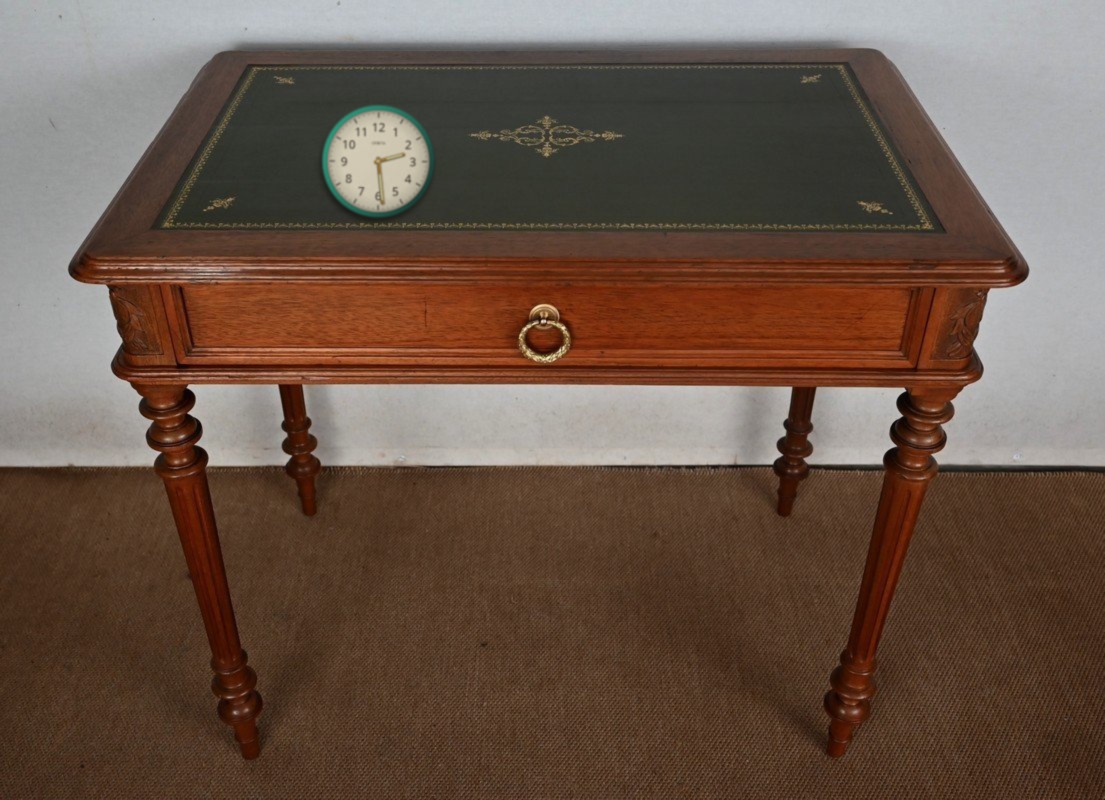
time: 2:29
